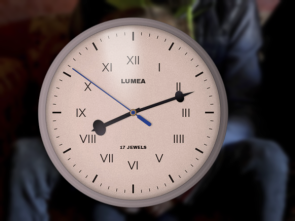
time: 8:11:51
